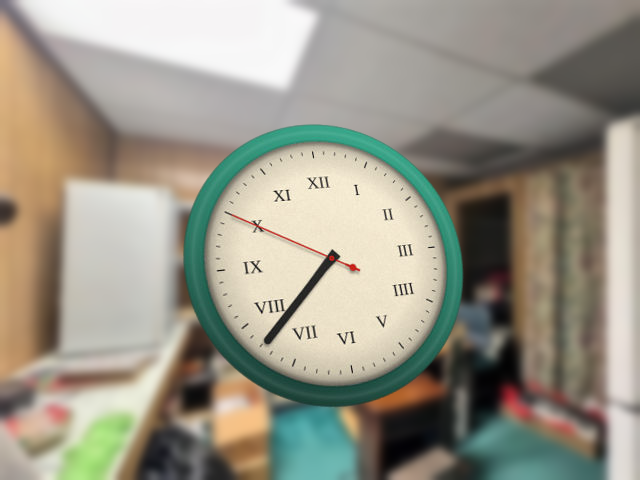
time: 7:37:50
